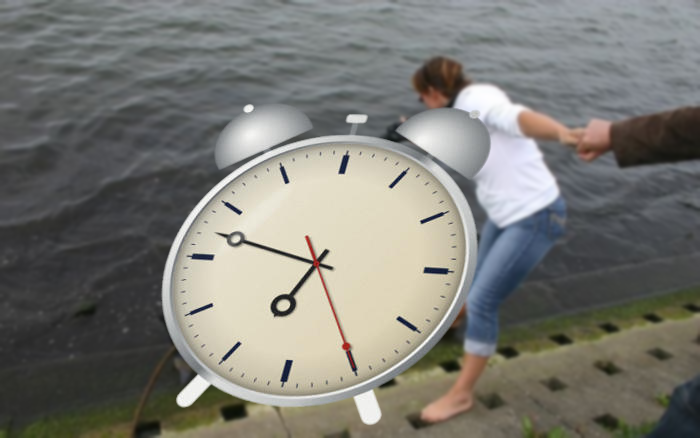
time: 6:47:25
